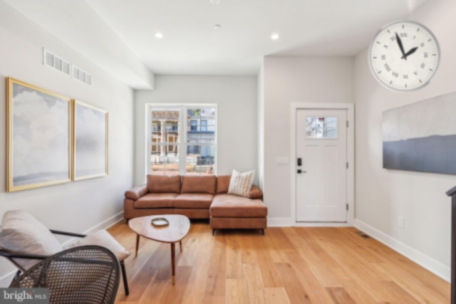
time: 1:57
